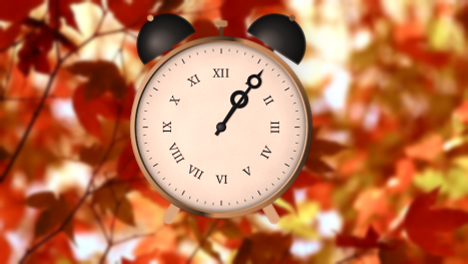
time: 1:06
